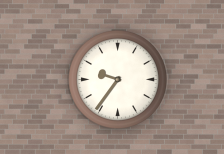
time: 9:36
